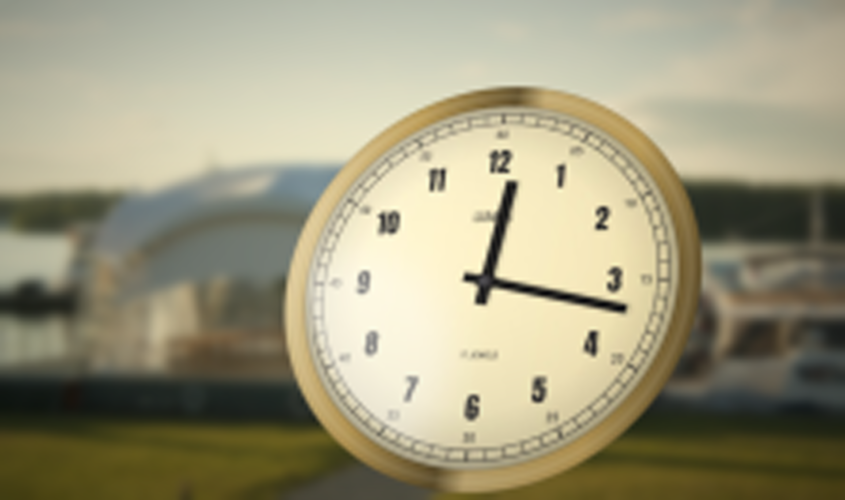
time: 12:17
